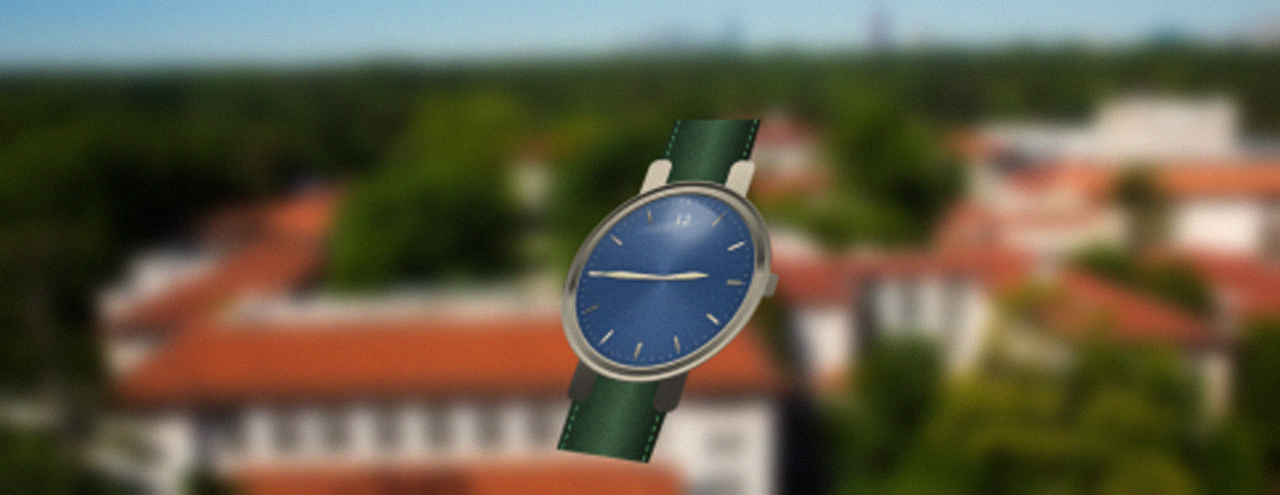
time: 2:45
